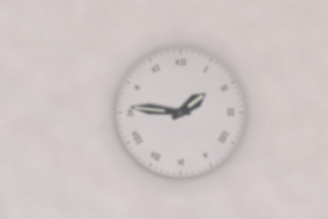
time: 1:46
